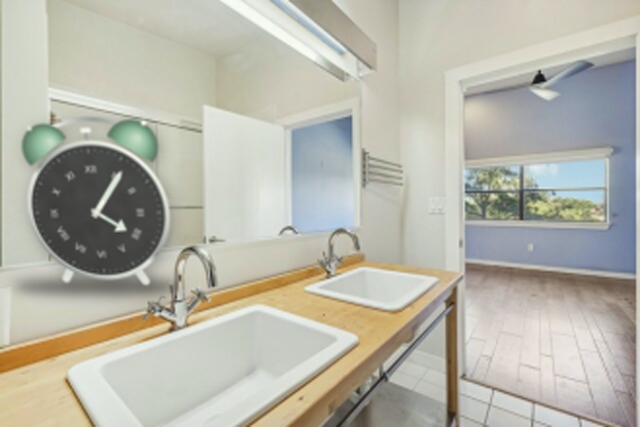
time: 4:06
